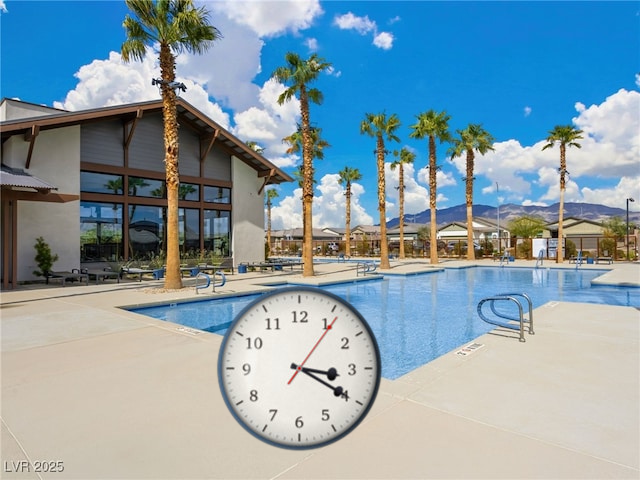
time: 3:20:06
